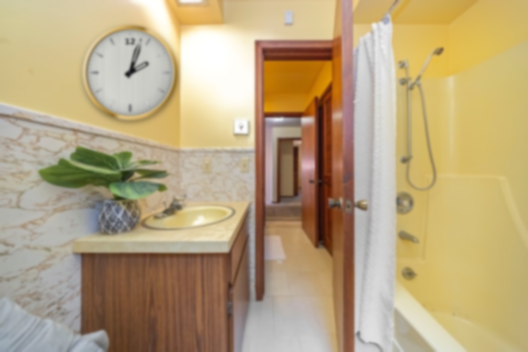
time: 2:03
